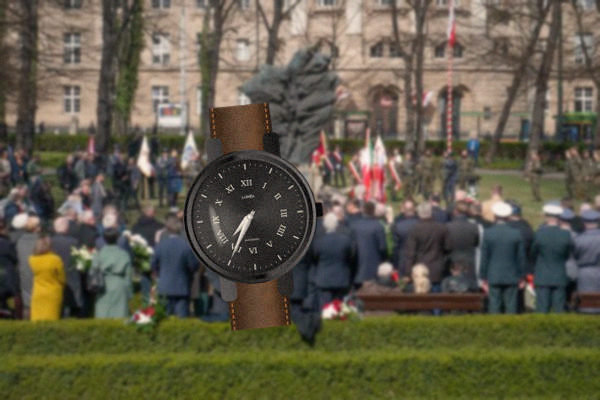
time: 7:35
